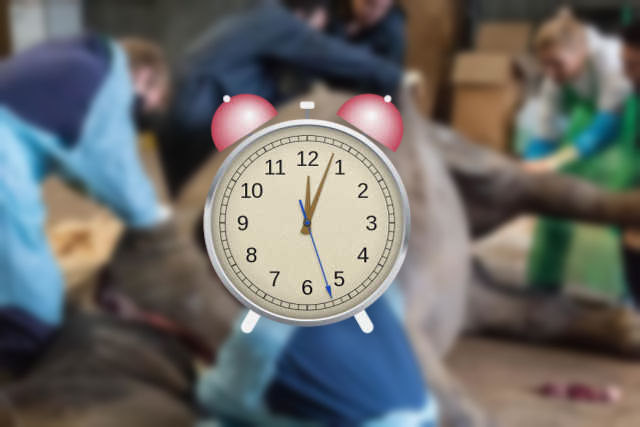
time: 12:03:27
